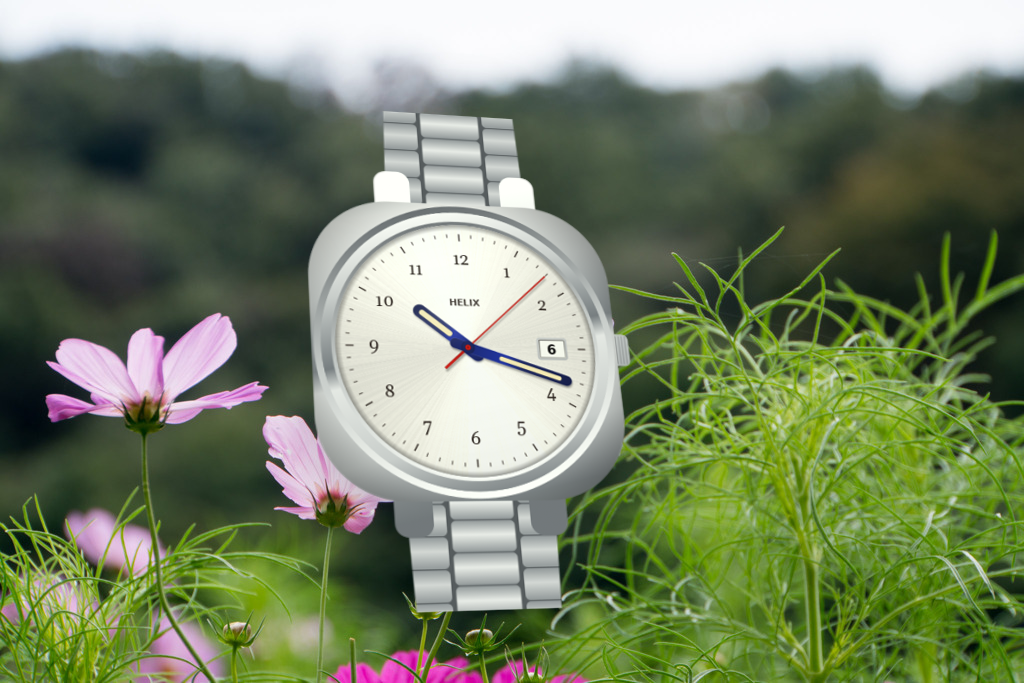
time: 10:18:08
